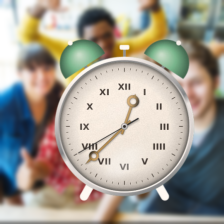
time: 12:37:40
